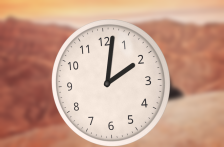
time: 2:02
